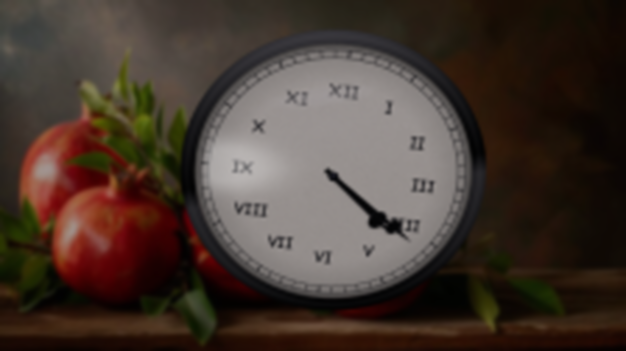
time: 4:21
